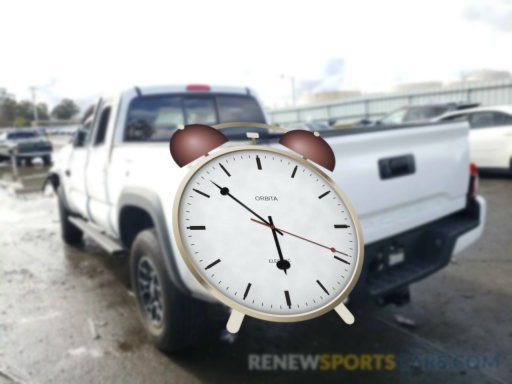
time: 5:52:19
